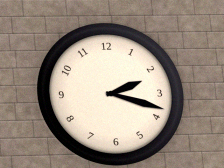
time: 2:18
